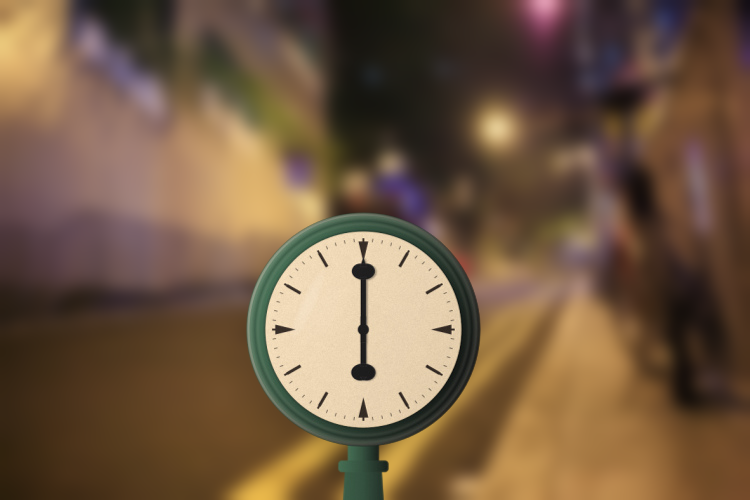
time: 6:00
